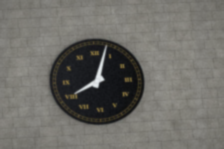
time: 8:03
